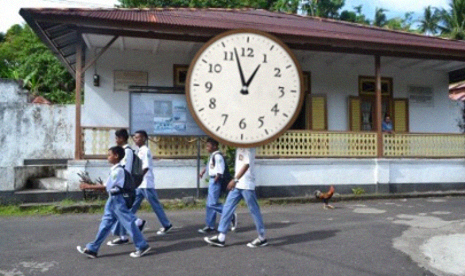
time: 12:57
